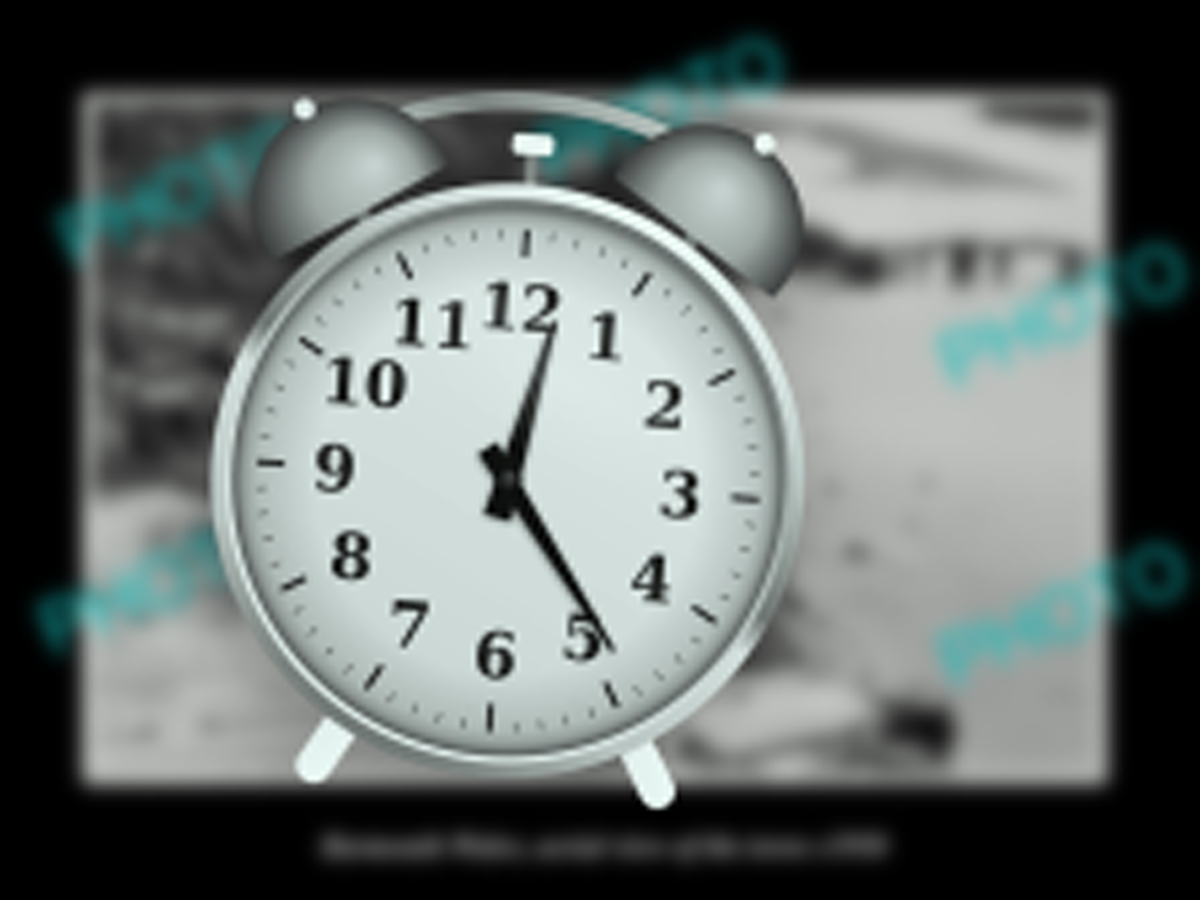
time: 12:24
